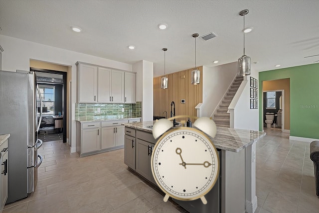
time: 11:15
